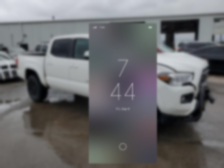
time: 7:44
